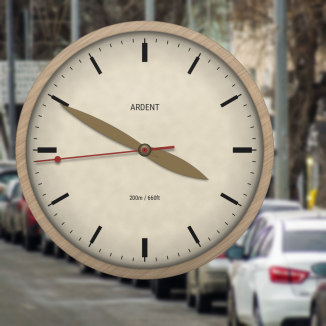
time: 3:49:44
